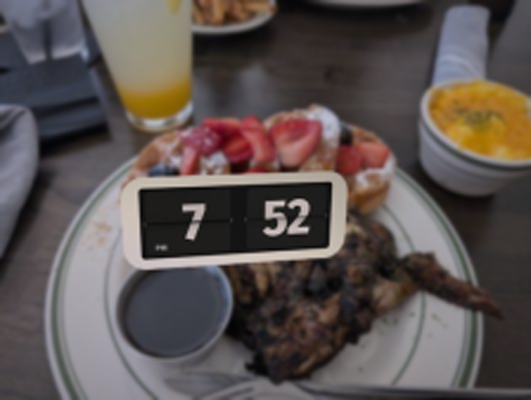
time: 7:52
